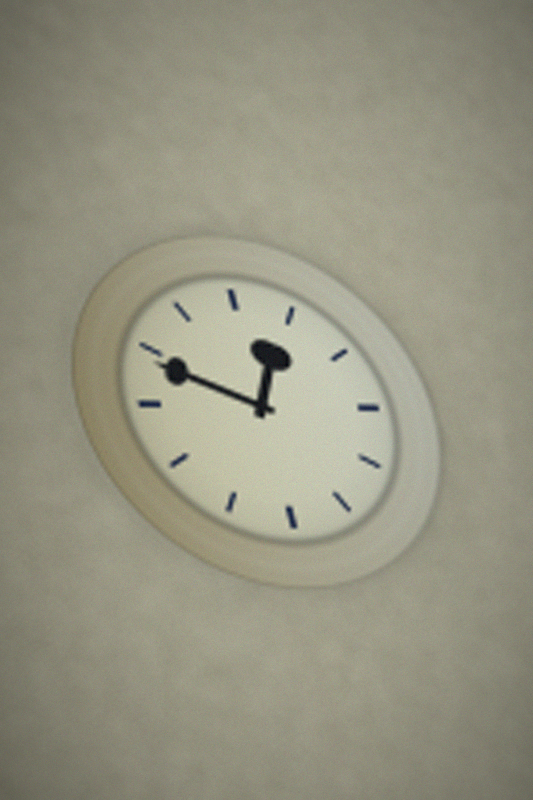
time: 12:49
